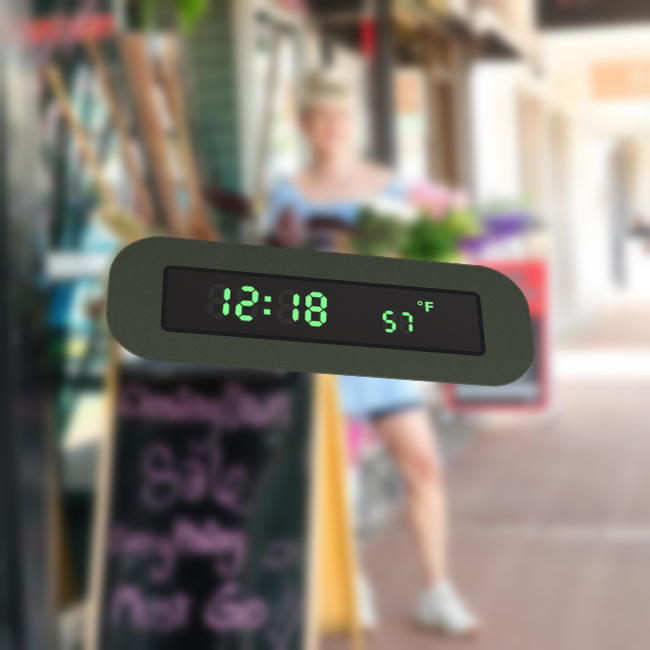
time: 12:18
